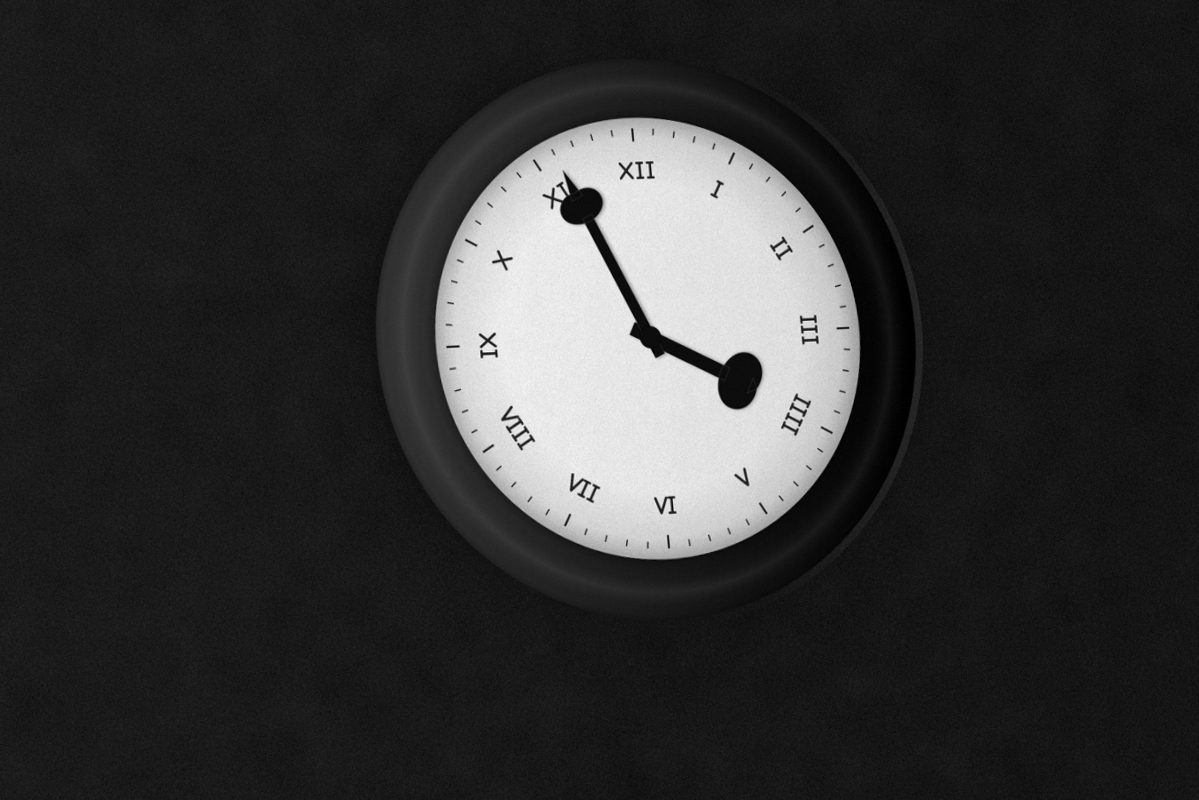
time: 3:56
